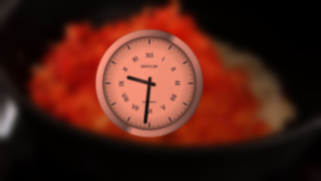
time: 9:31
